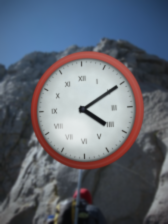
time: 4:10
